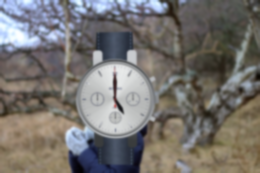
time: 5:00
